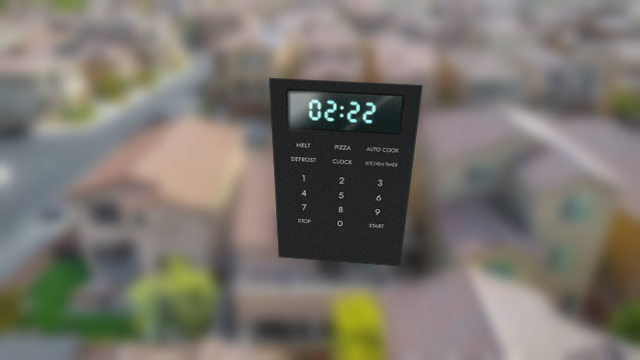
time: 2:22
